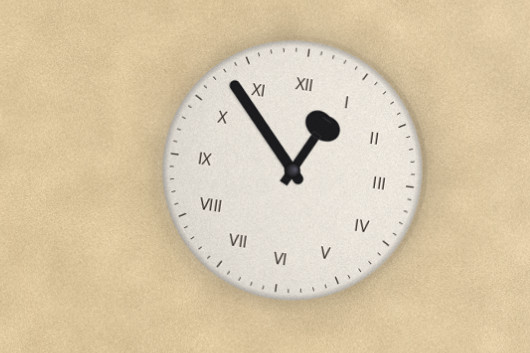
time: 12:53
